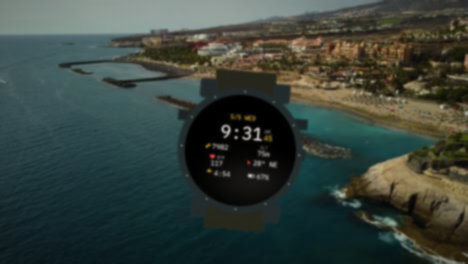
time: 9:31
